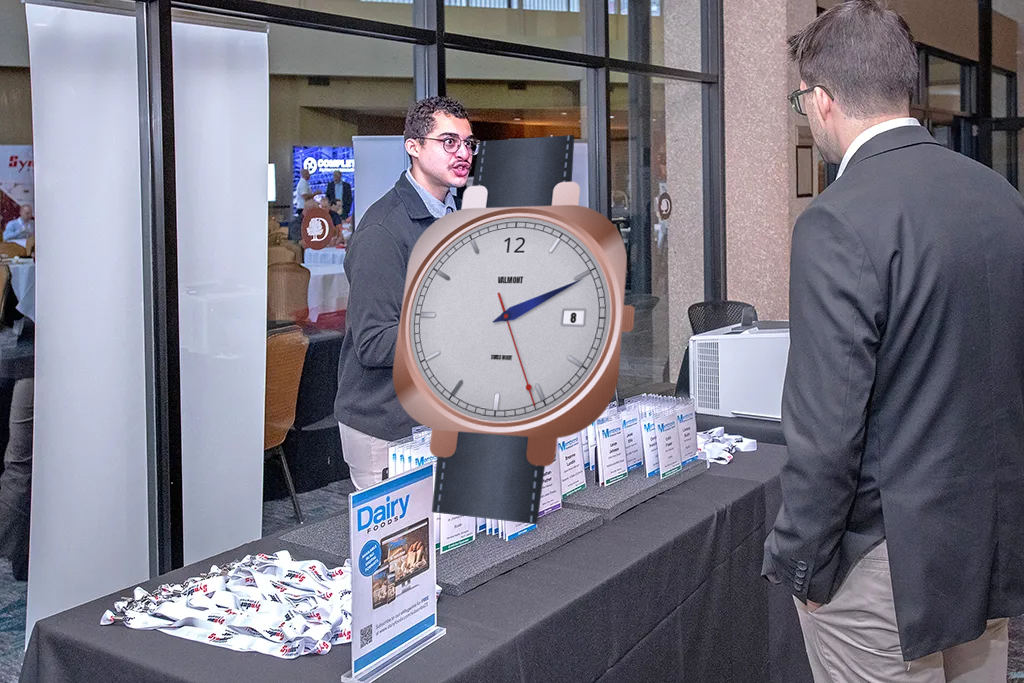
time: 2:10:26
